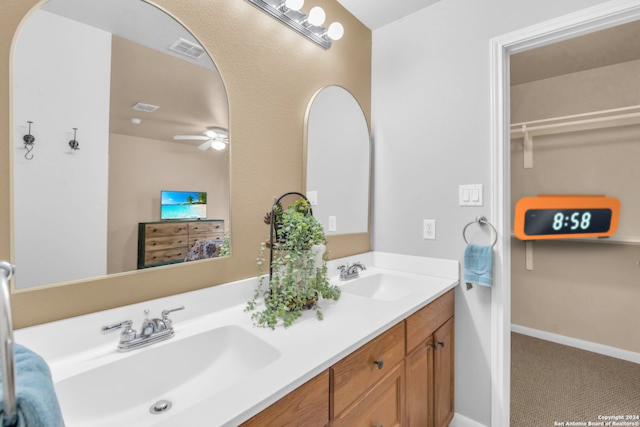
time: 8:58
